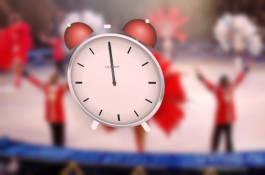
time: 12:00
